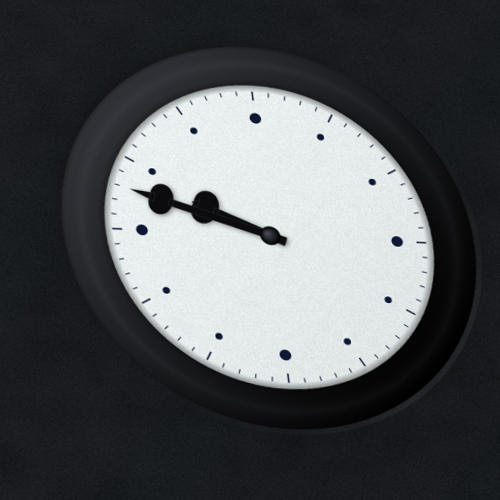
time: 9:48
